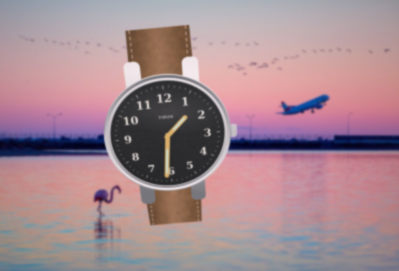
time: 1:31
